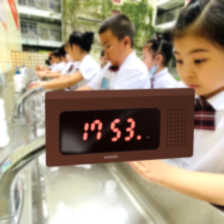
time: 17:53
